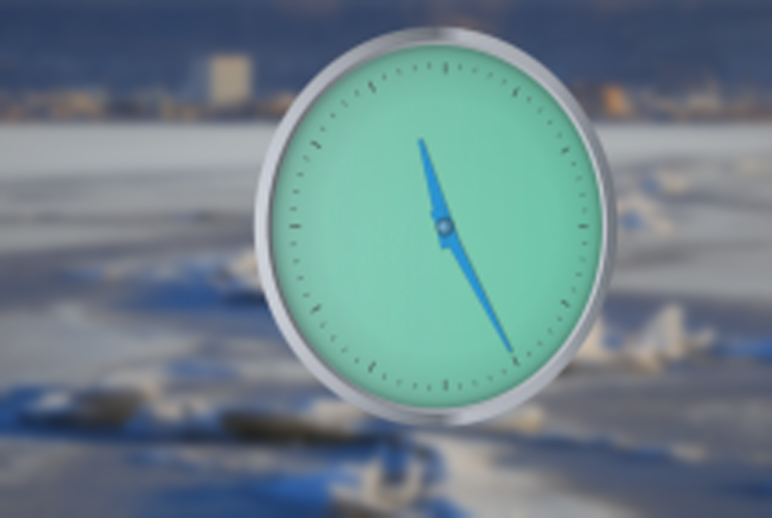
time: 11:25
